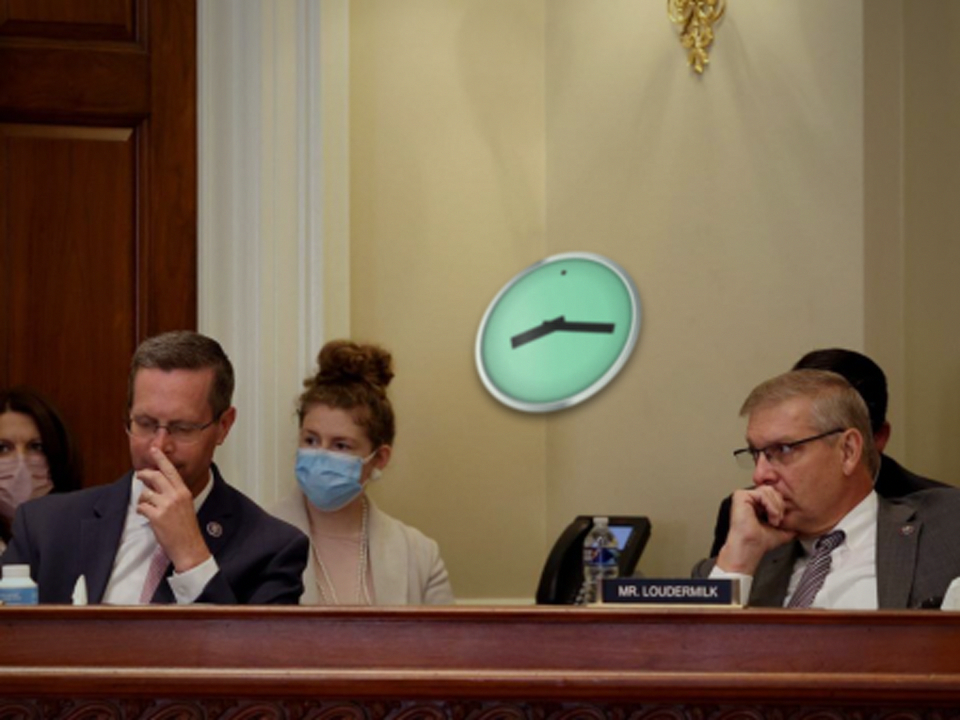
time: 8:16
